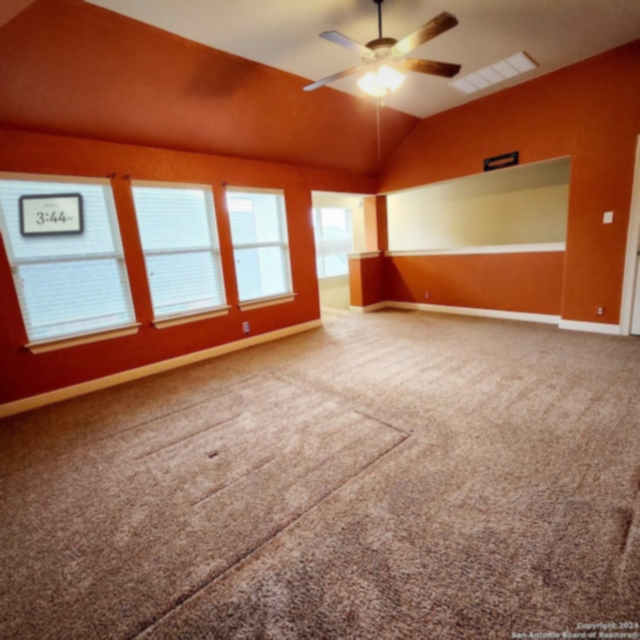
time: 3:44
